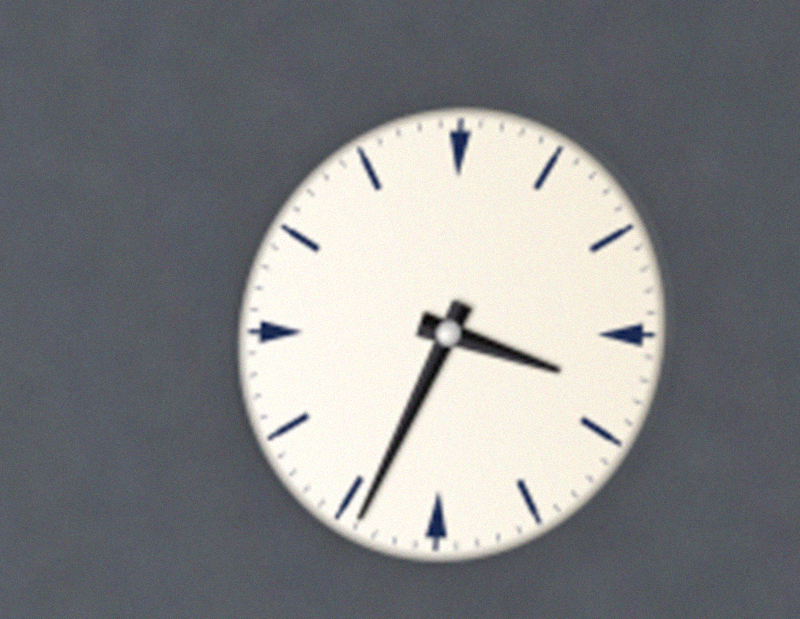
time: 3:34
